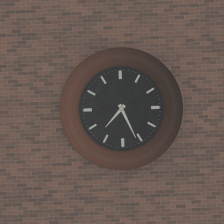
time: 7:26
